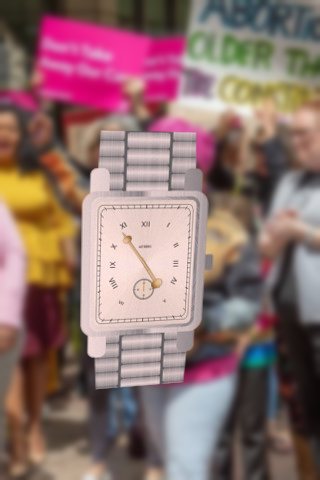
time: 4:54
